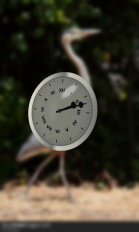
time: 2:12
